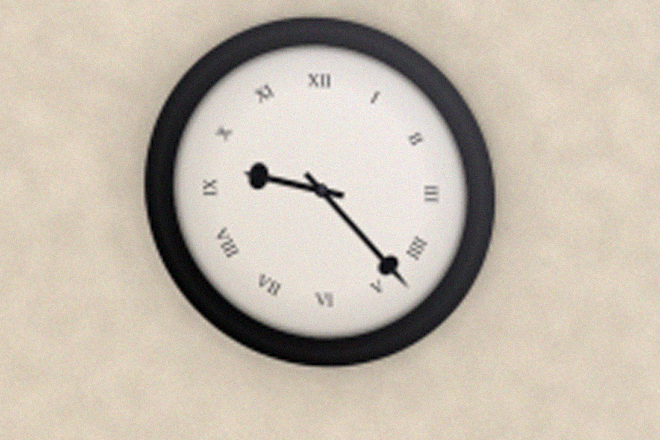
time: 9:23
